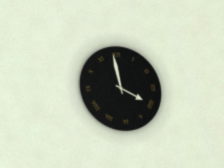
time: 3:59
